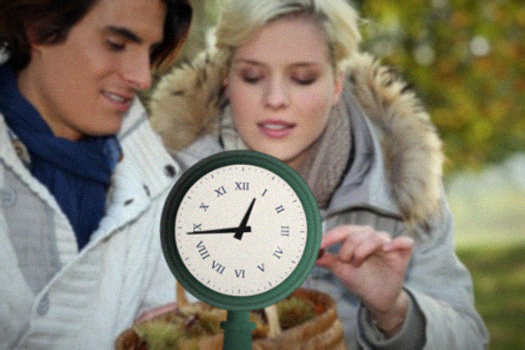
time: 12:44
